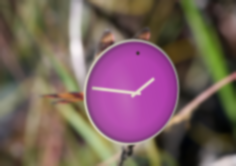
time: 1:46
